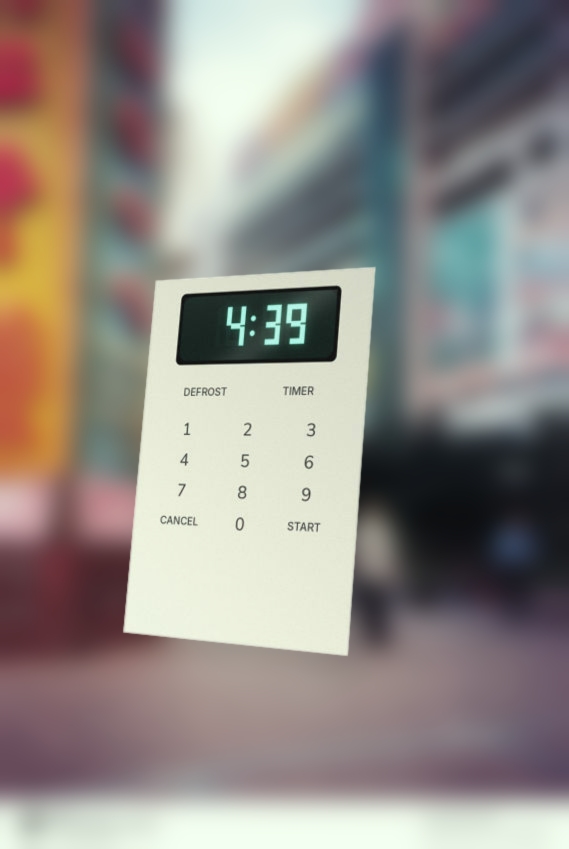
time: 4:39
